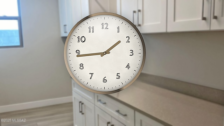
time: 1:44
